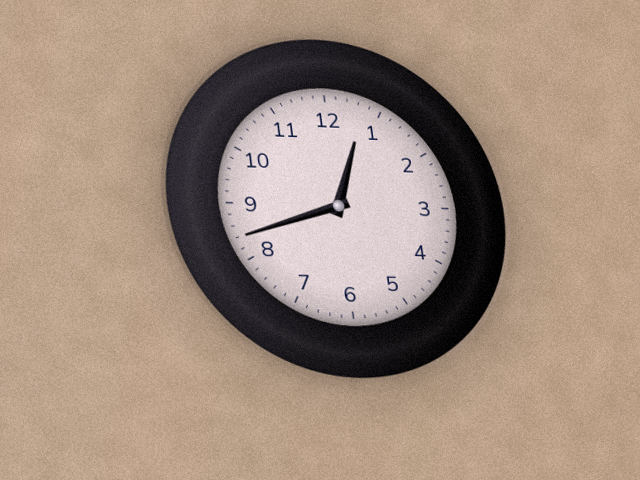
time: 12:42
